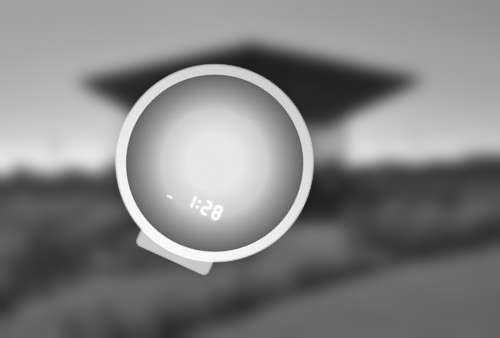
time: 1:28
